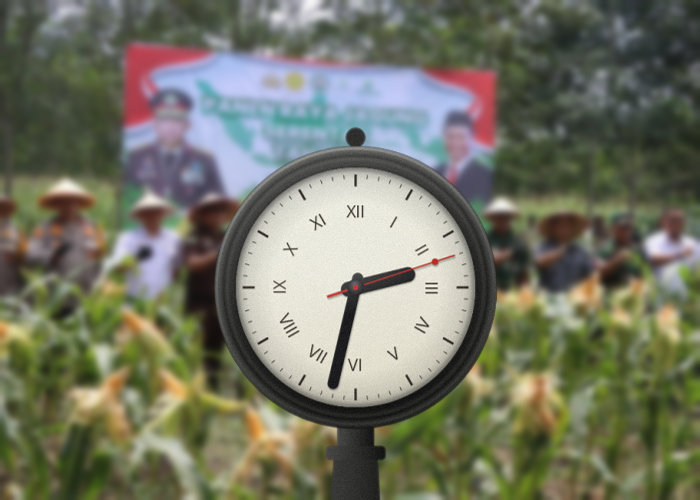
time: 2:32:12
